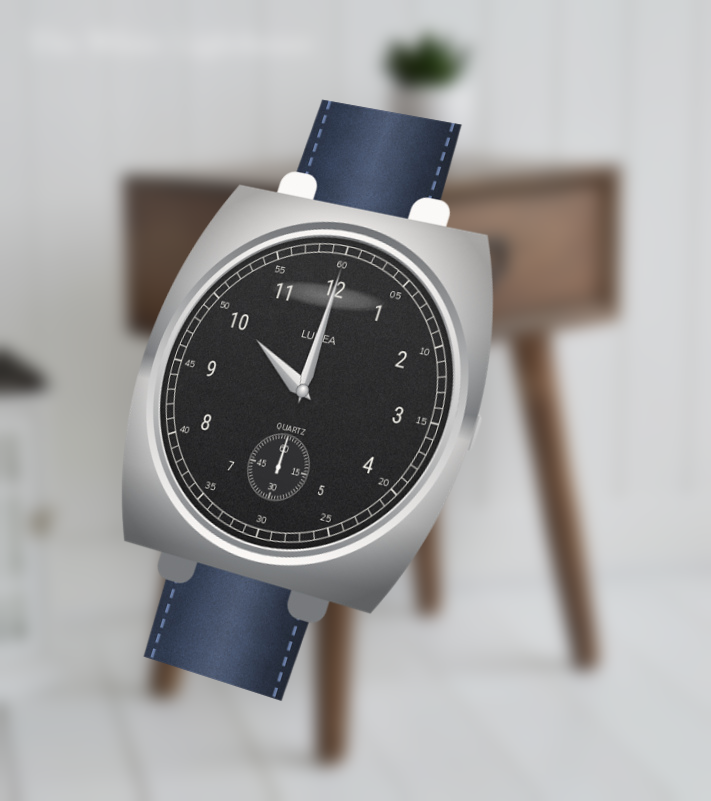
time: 10:00
